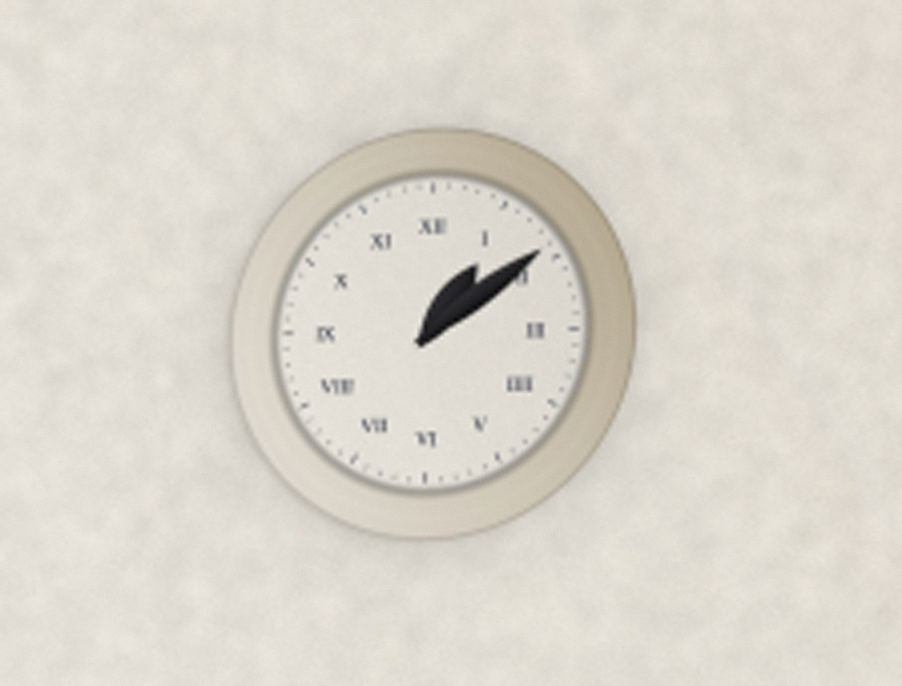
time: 1:09
